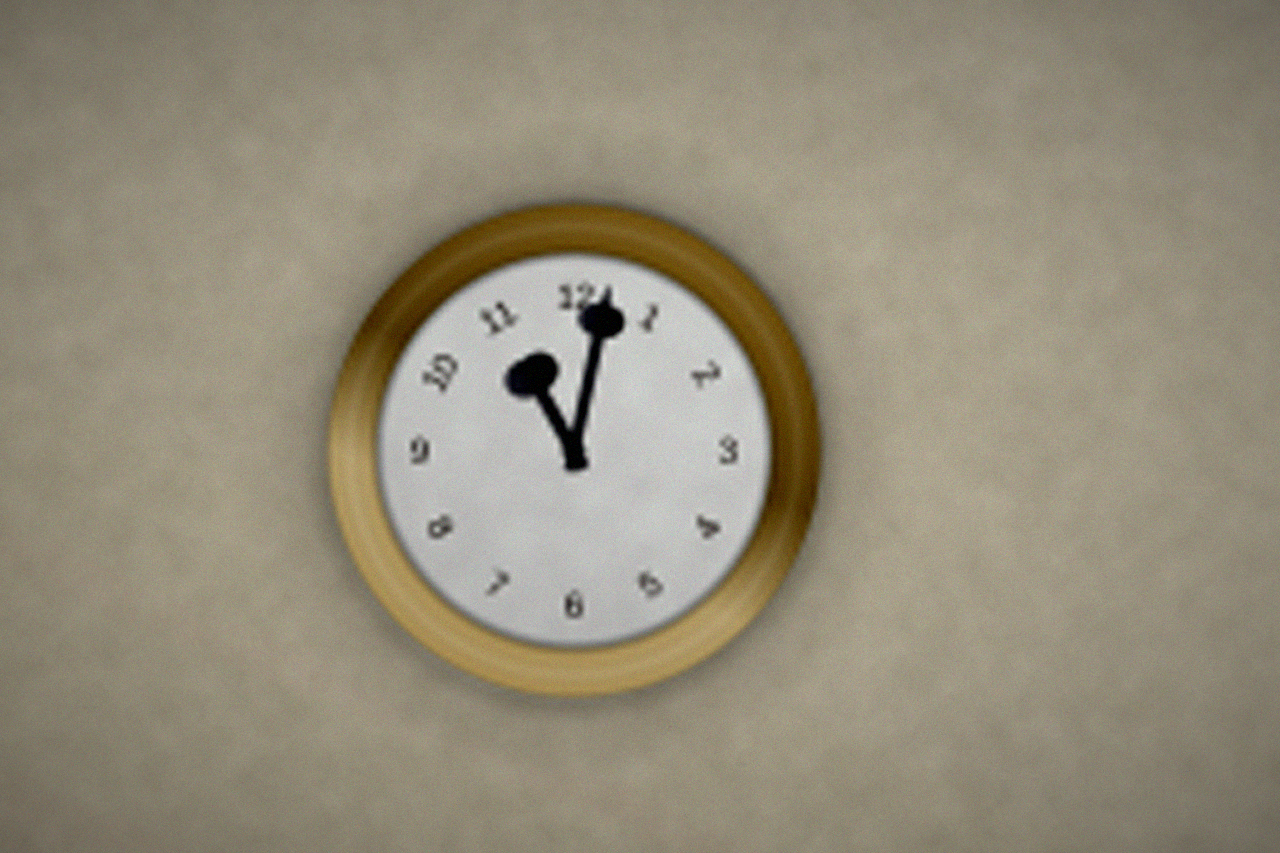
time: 11:02
